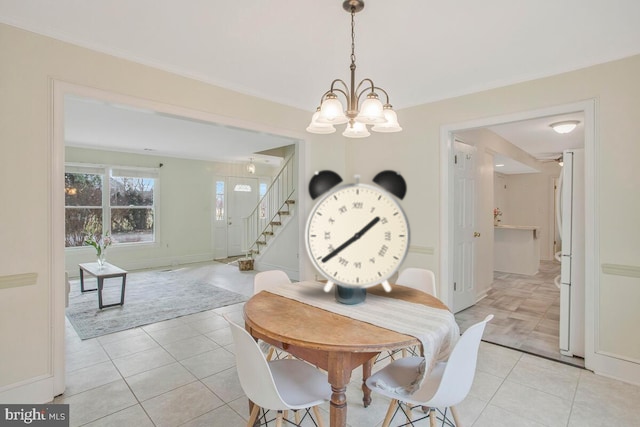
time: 1:39
